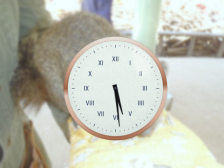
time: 5:29
